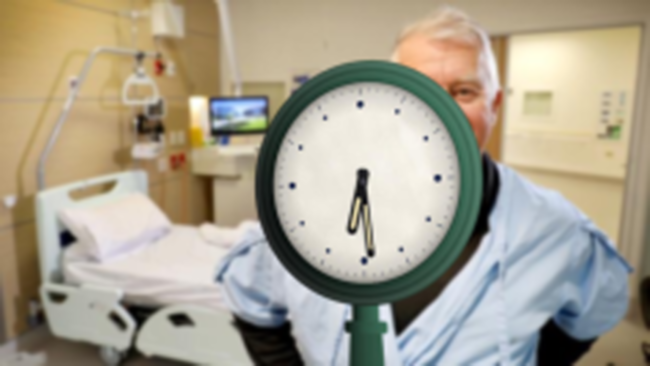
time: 6:29
